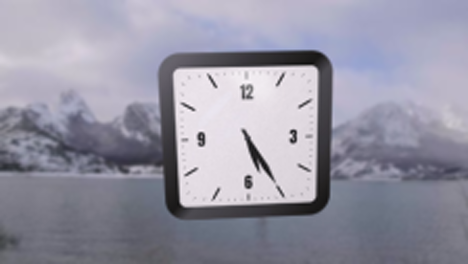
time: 5:25
